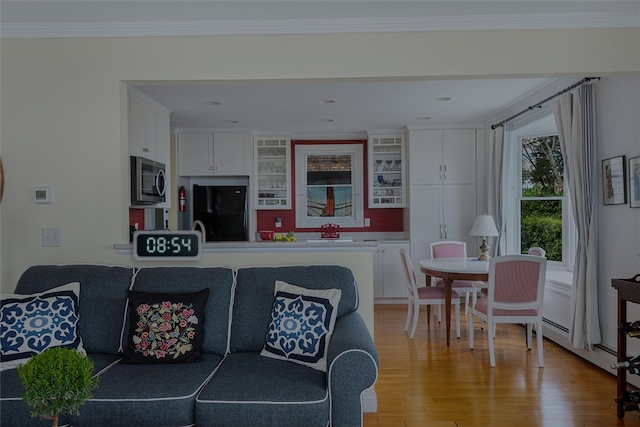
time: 8:54
